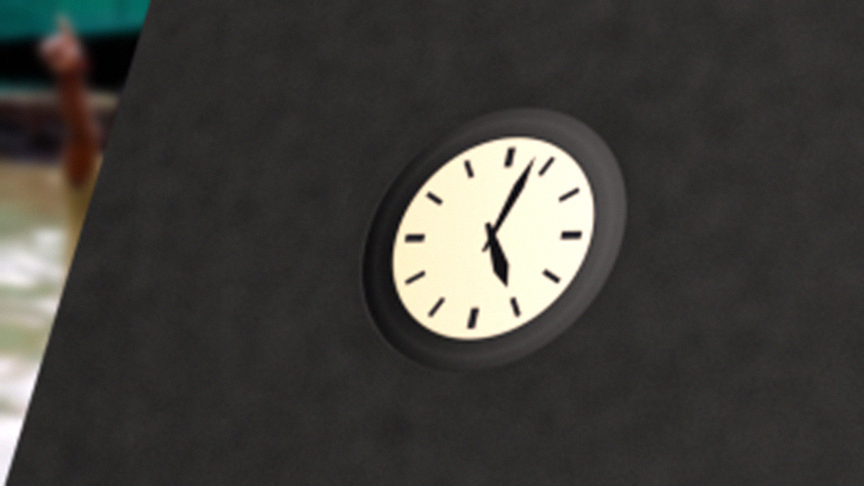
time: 5:03
